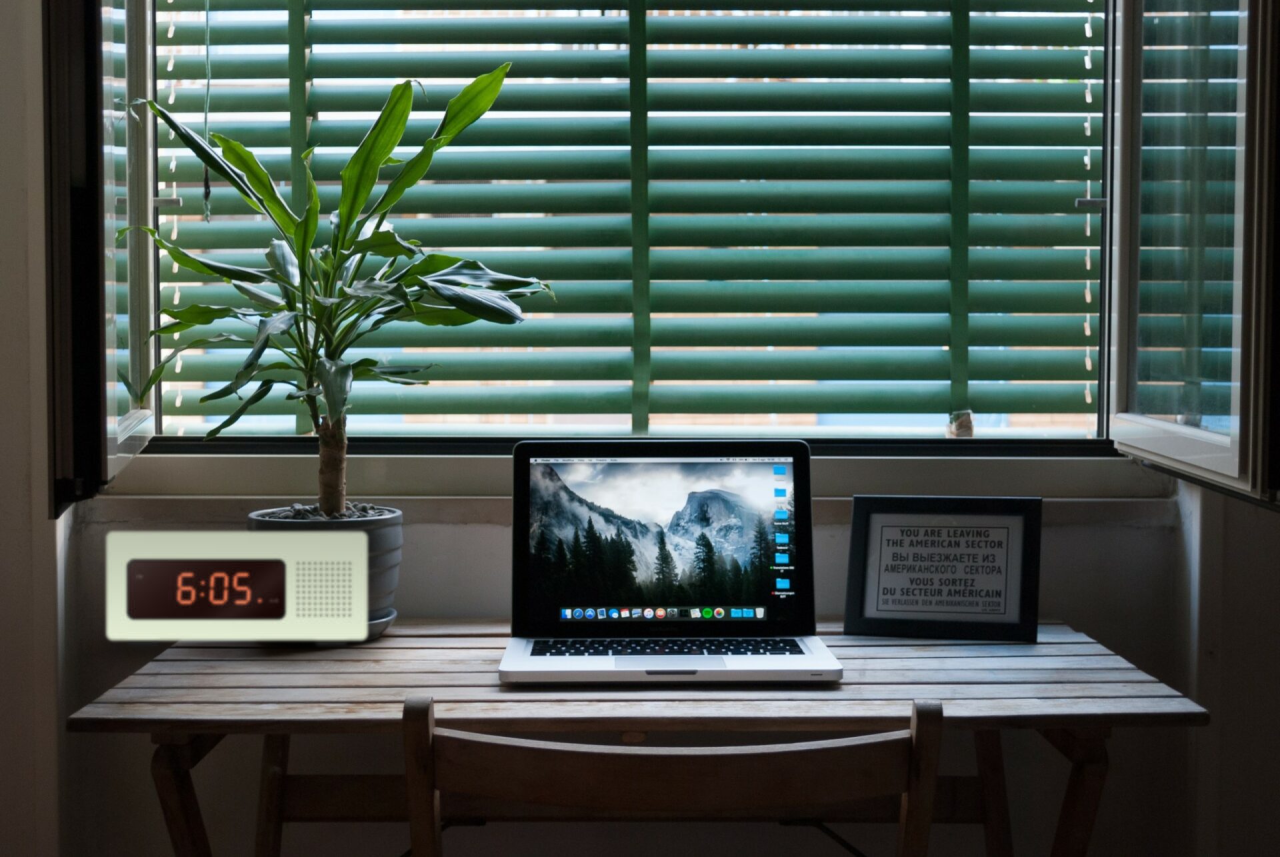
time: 6:05
